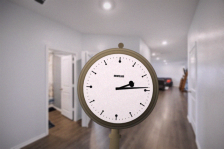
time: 2:14
